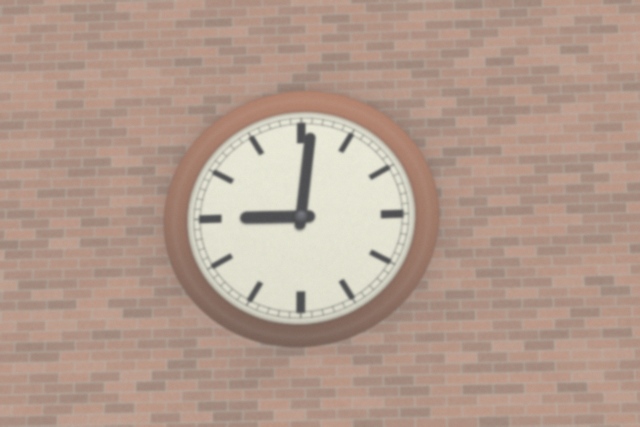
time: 9:01
